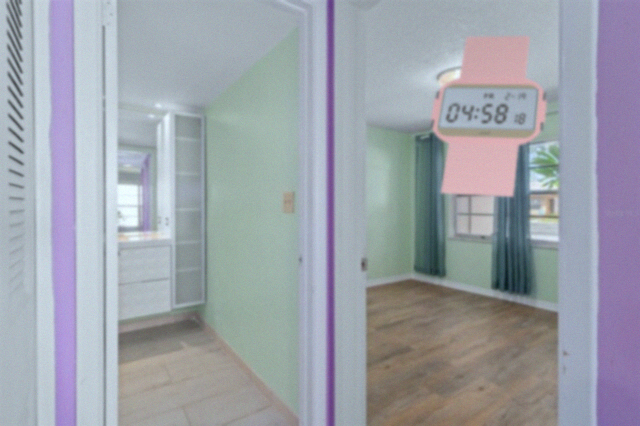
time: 4:58
